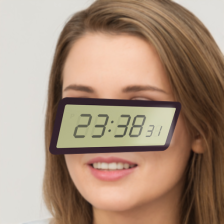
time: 23:38:31
